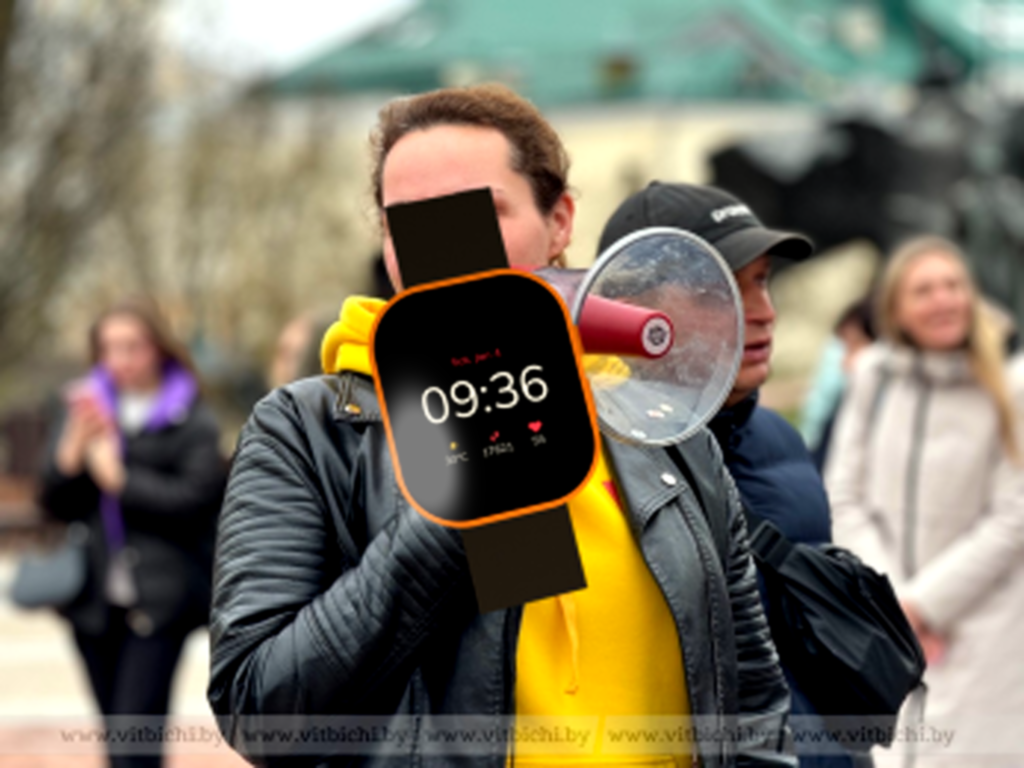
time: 9:36
